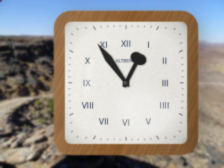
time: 12:54
